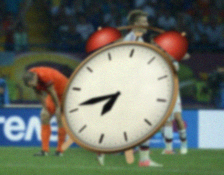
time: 6:41
